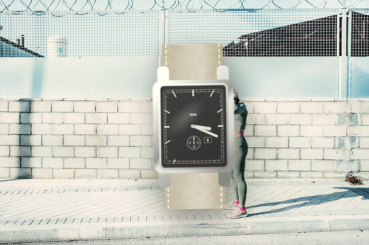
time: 3:19
